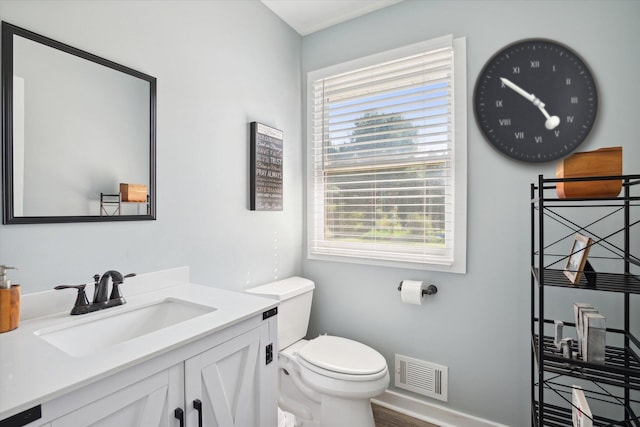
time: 4:51
